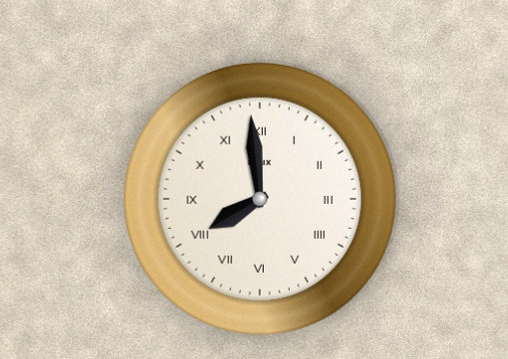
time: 7:59
